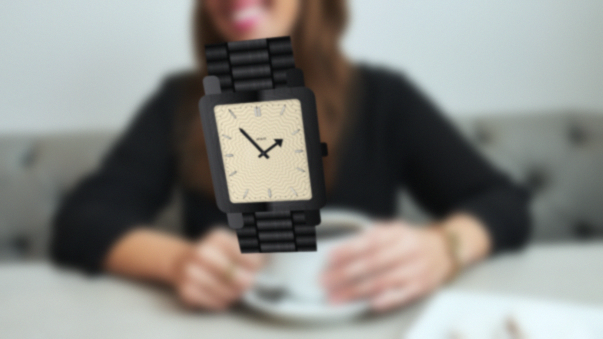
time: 1:54
